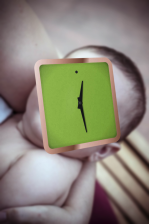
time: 12:29
